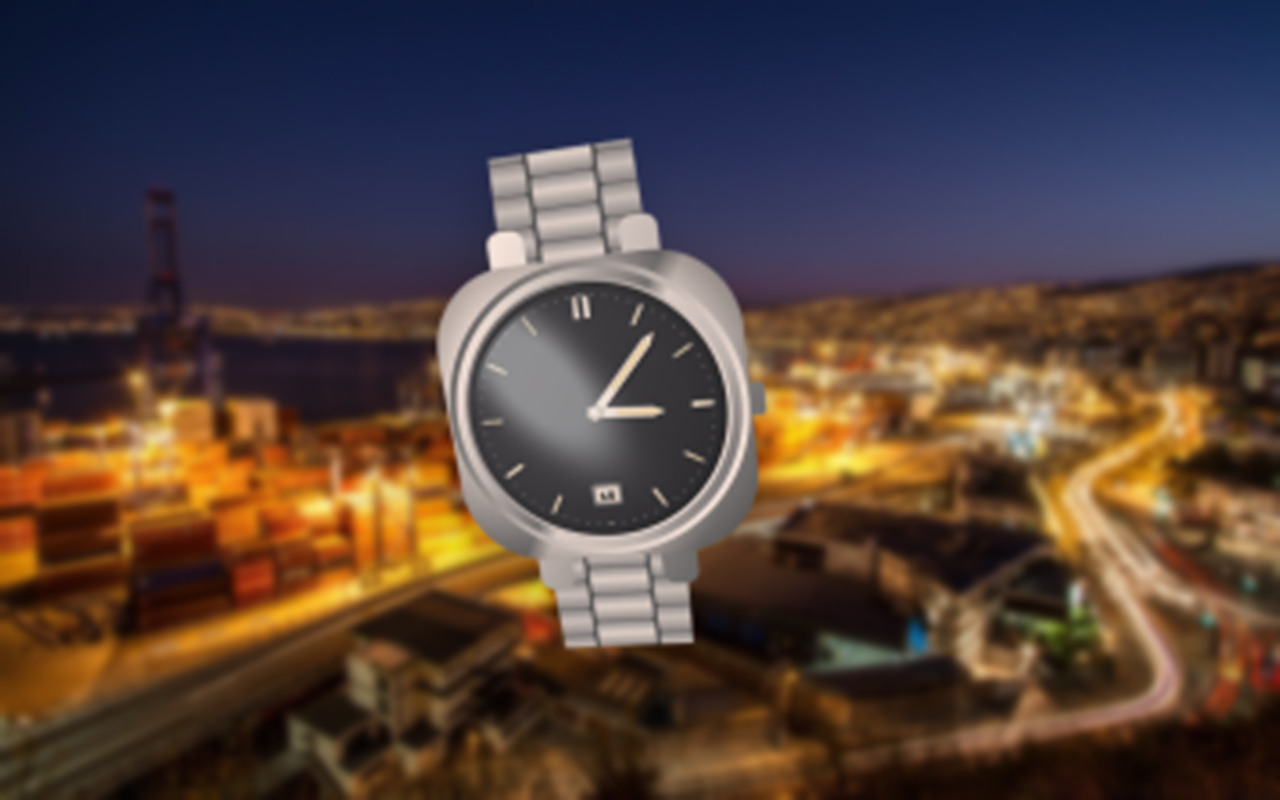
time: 3:07
